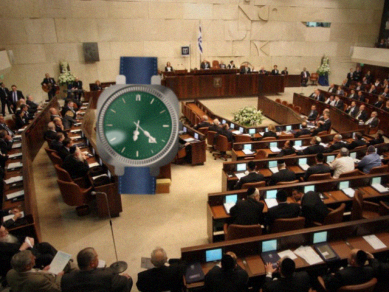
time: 6:22
